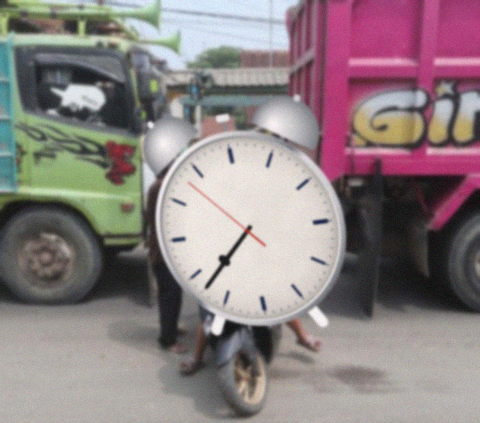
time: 7:37:53
